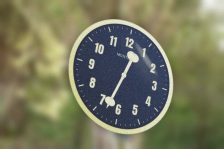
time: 12:33
